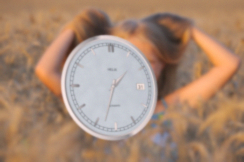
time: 1:33
